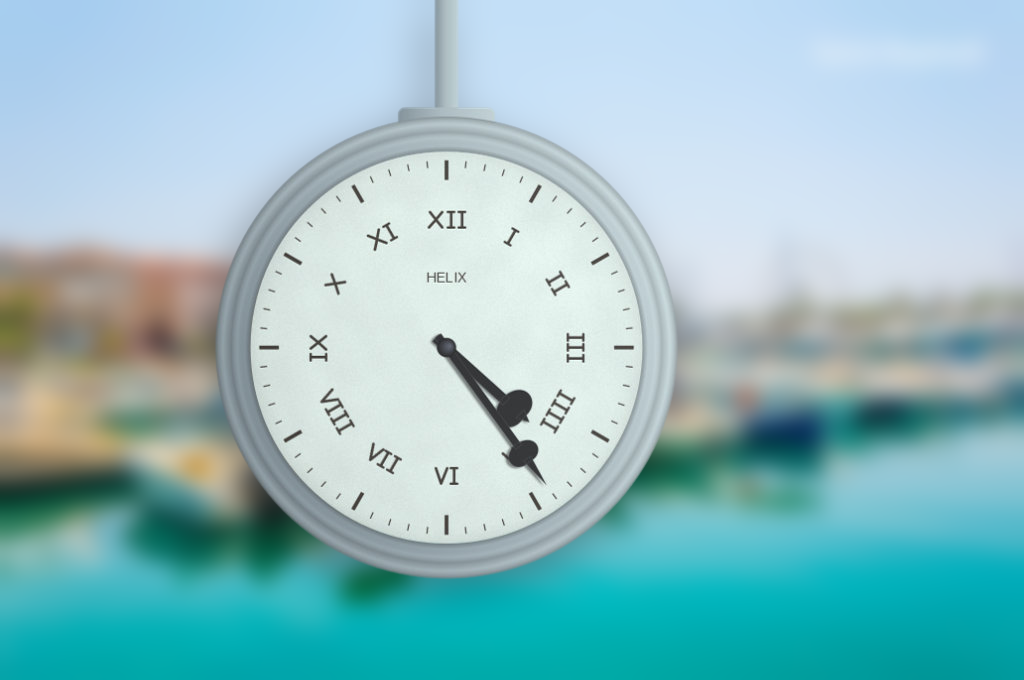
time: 4:24
